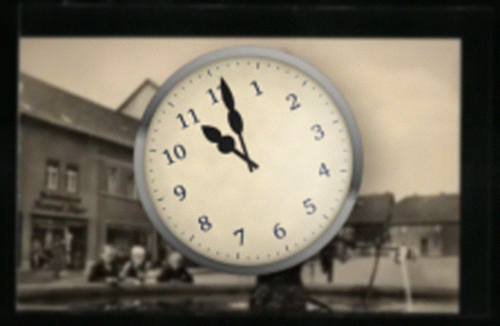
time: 11:01
